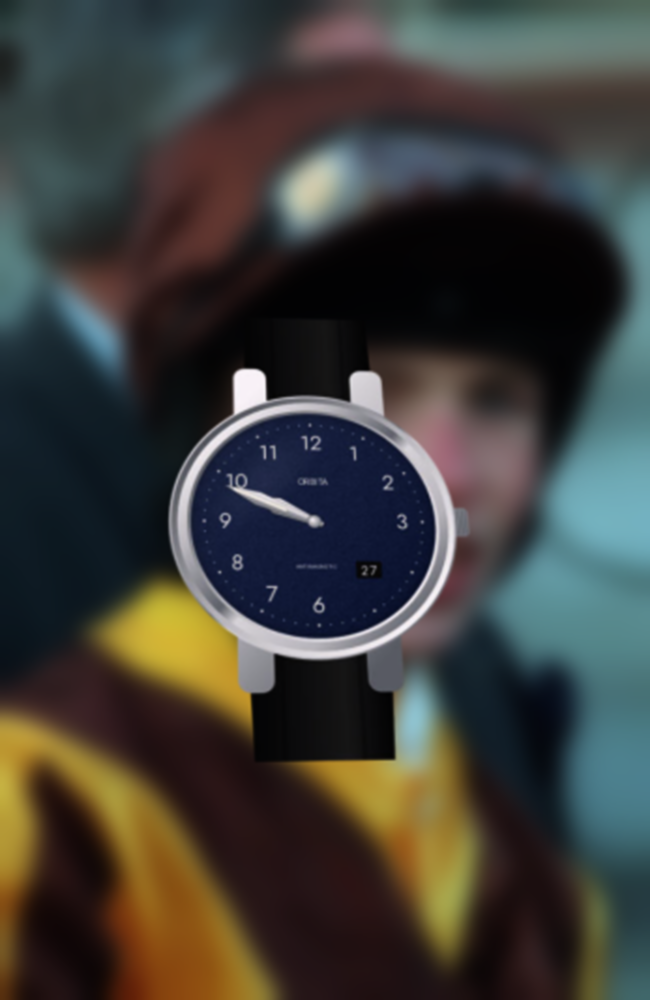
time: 9:49
